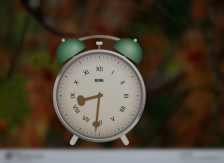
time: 8:31
